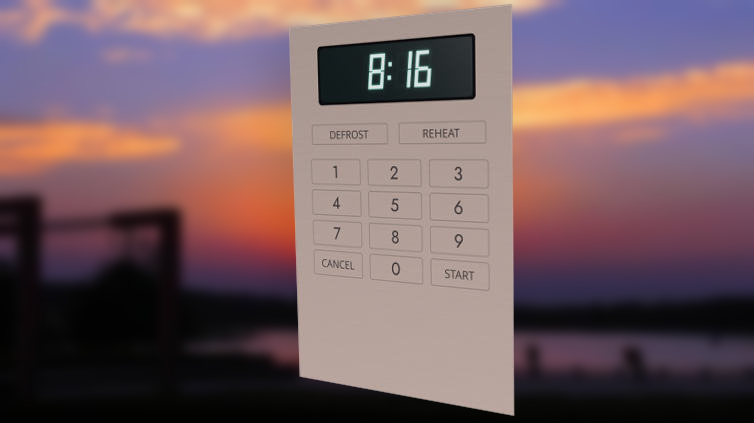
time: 8:16
